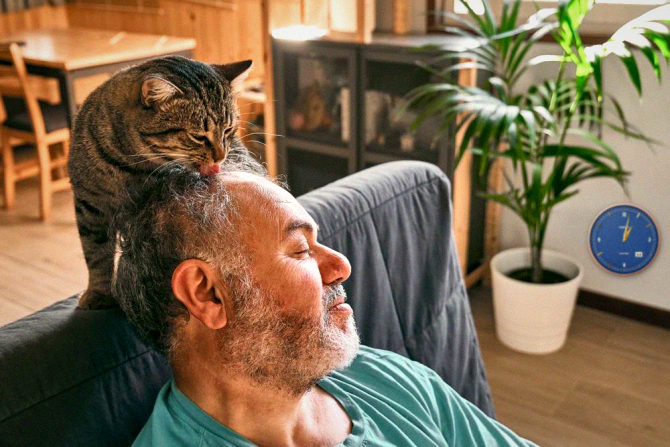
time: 1:02
